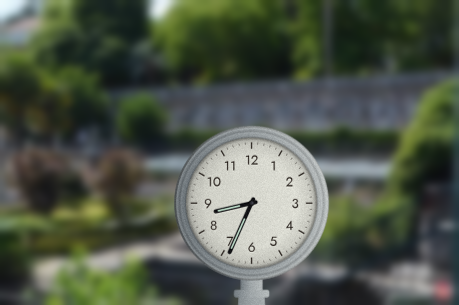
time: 8:34
